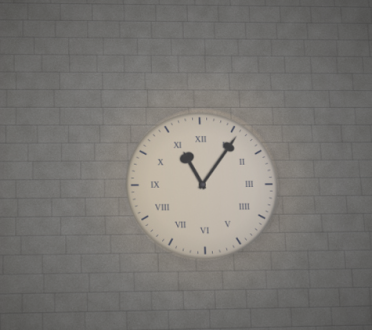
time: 11:06
